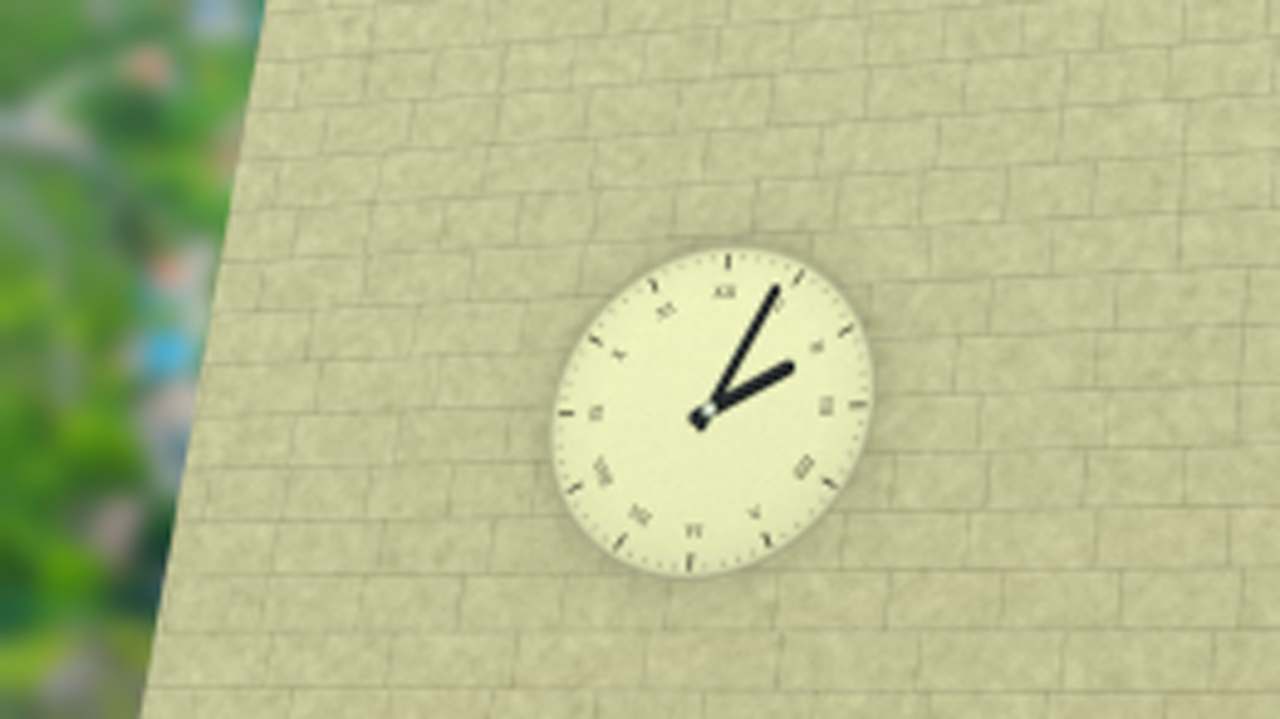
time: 2:04
